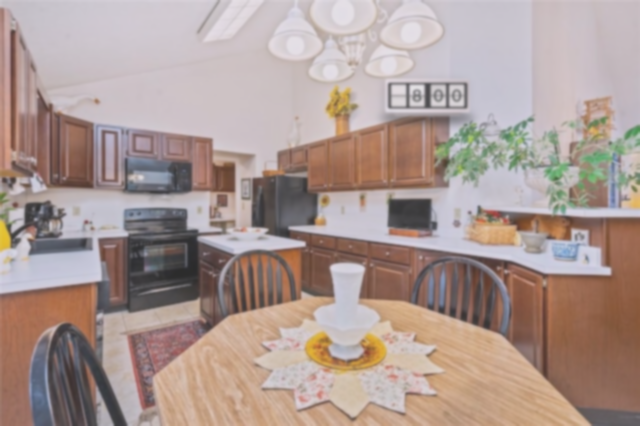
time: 8:00
